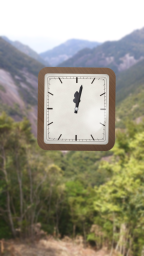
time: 12:02
